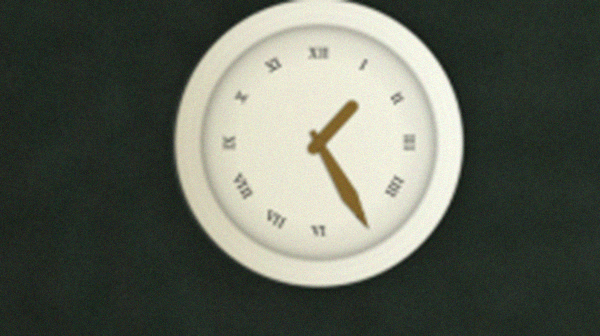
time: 1:25
